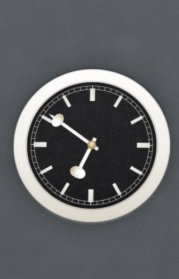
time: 6:51
